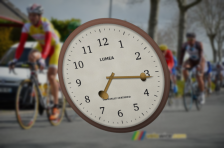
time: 7:16
